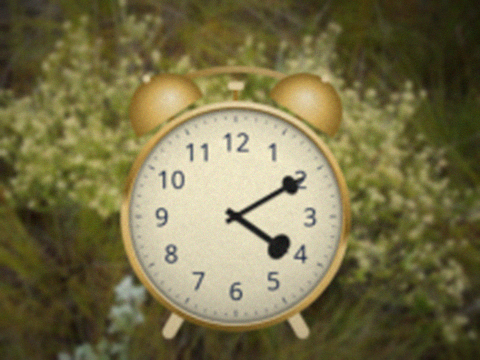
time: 4:10
